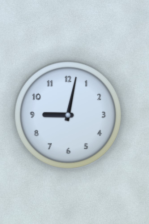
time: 9:02
